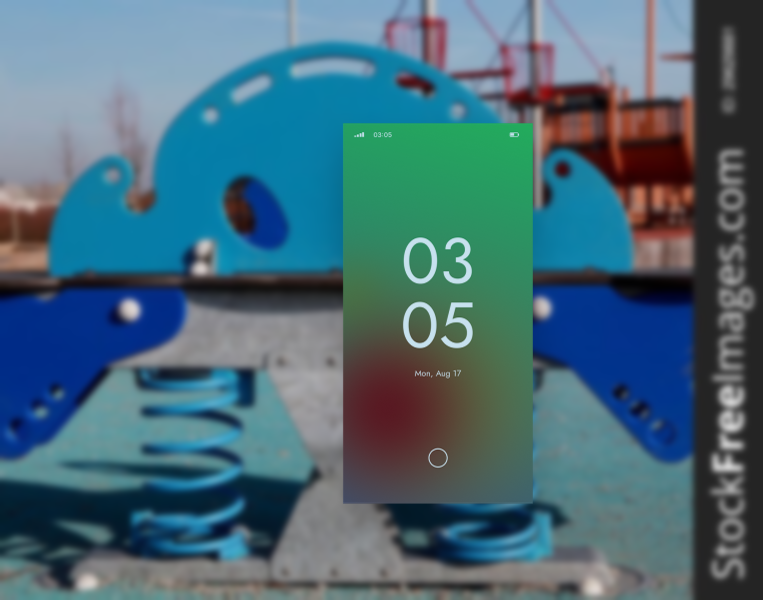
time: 3:05
